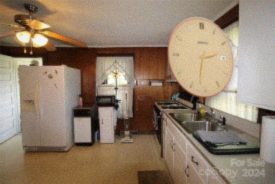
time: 2:32
